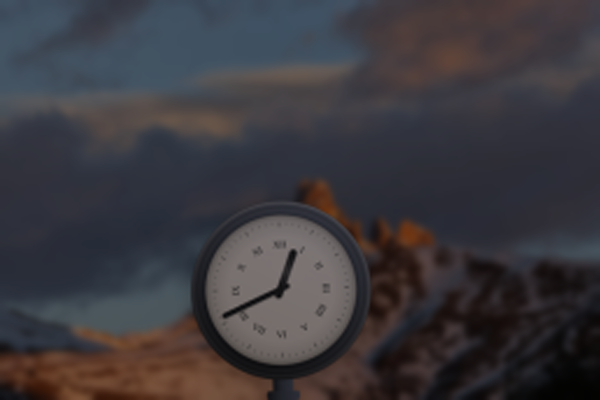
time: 12:41
